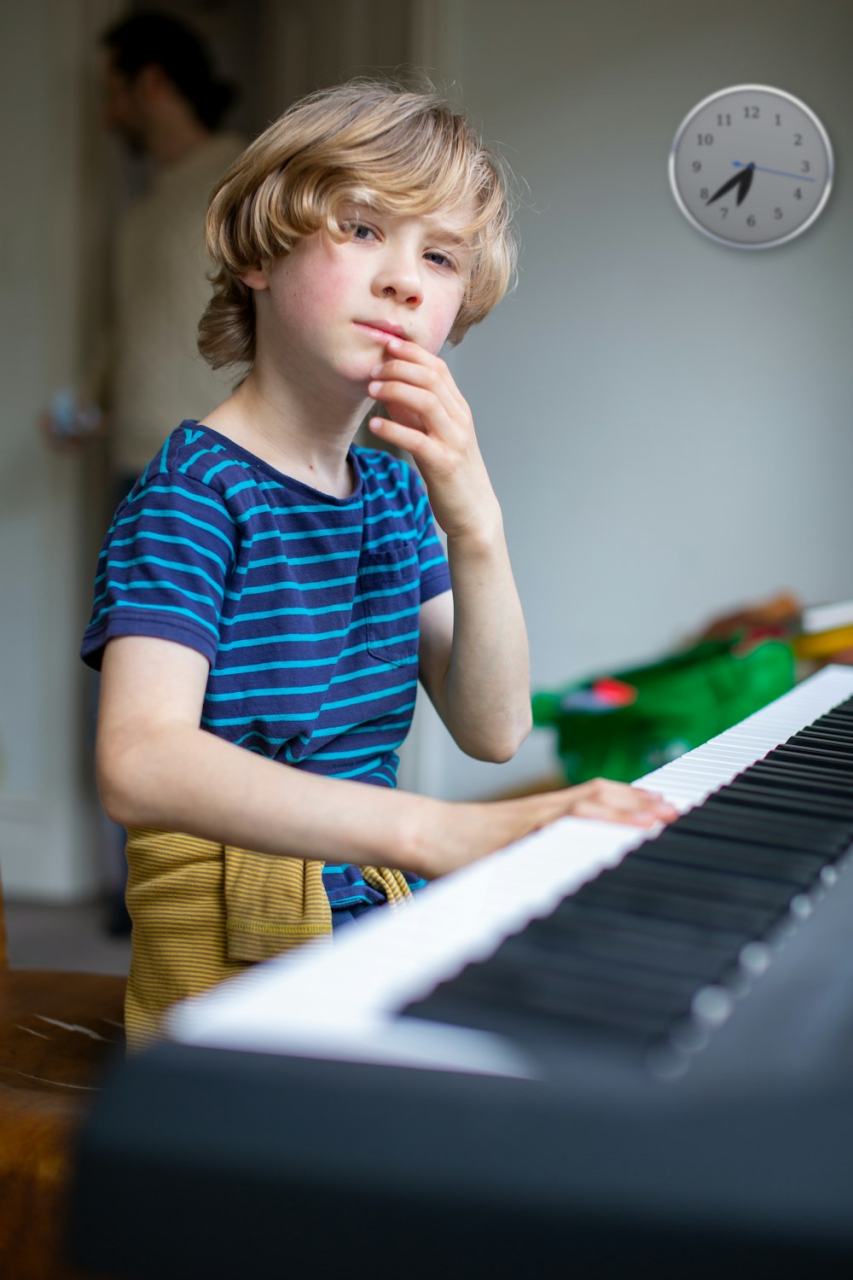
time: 6:38:17
